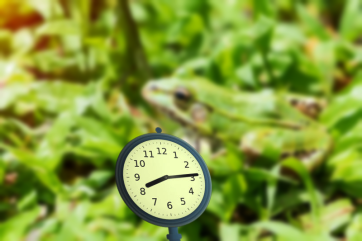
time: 8:14
